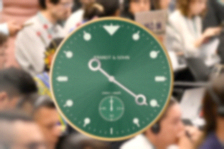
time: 10:21
